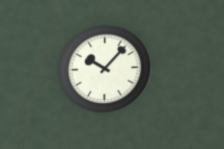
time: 10:07
